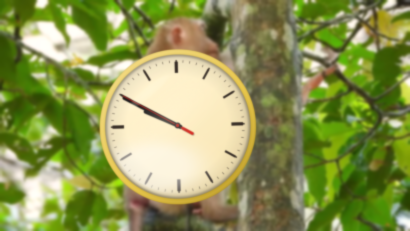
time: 9:49:50
